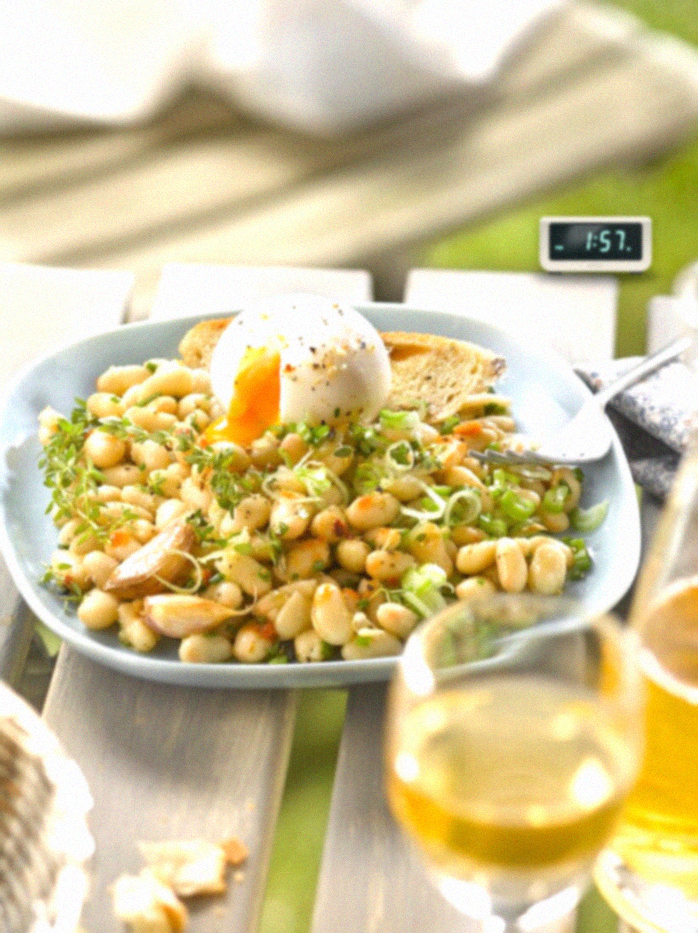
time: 1:57
